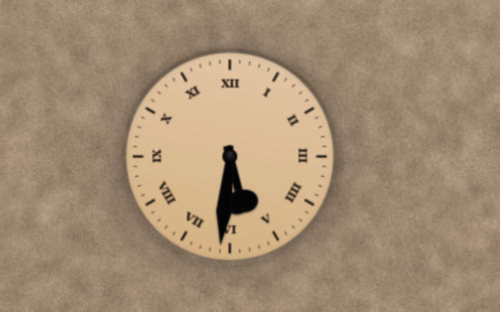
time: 5:31
